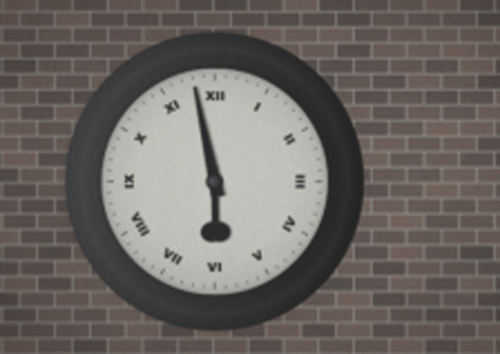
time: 5:58
